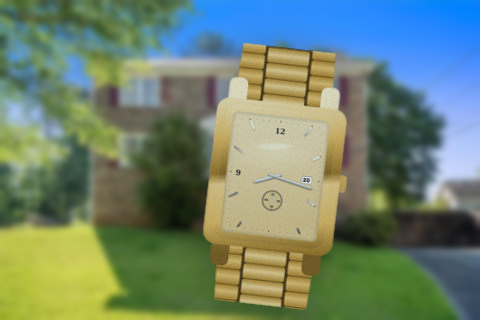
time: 8:17
